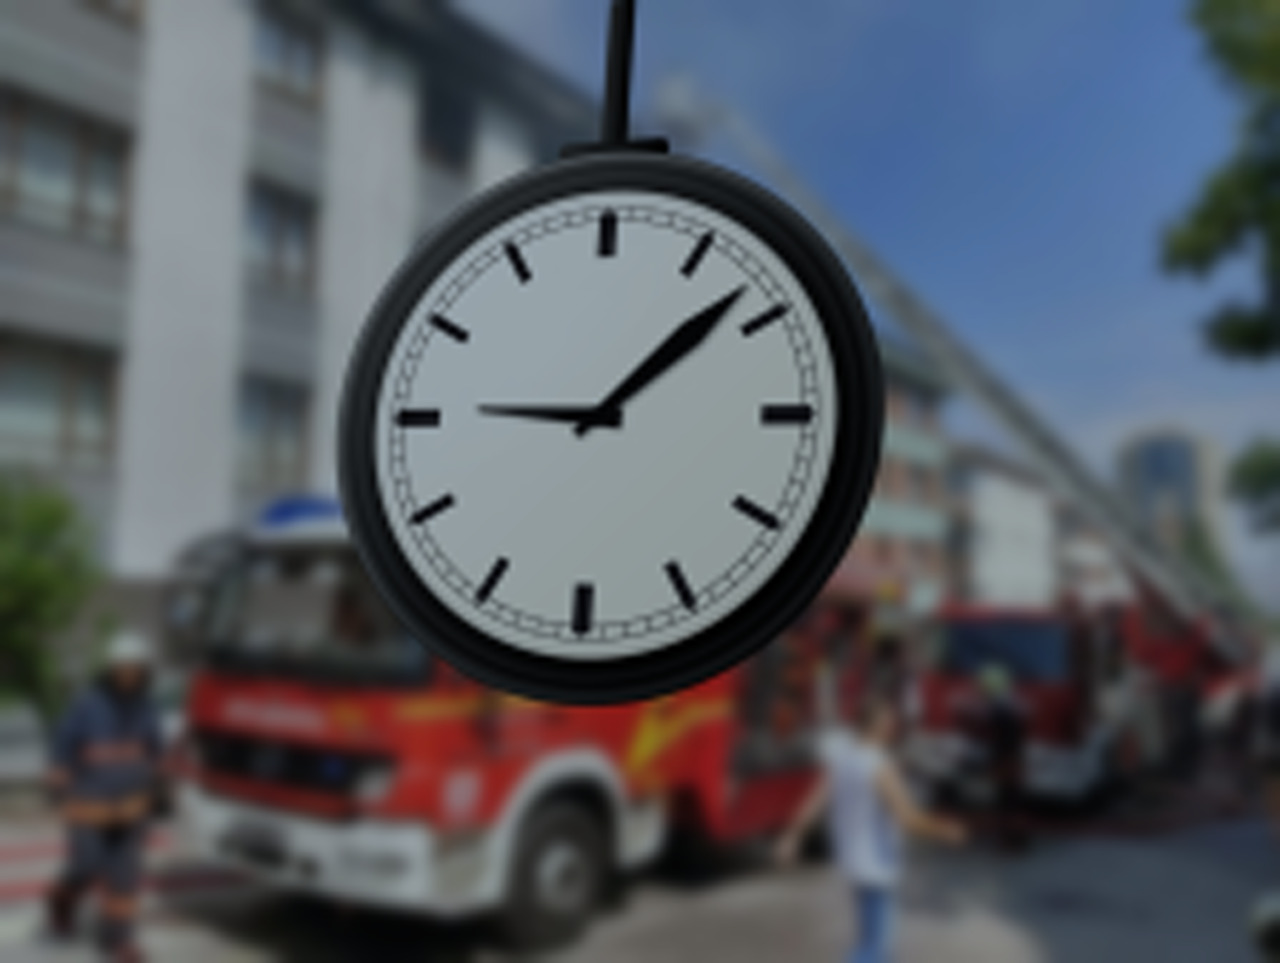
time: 9:08
